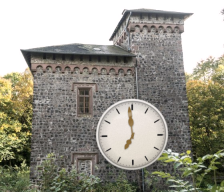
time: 6:59
